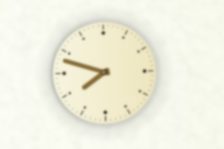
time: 7:48
